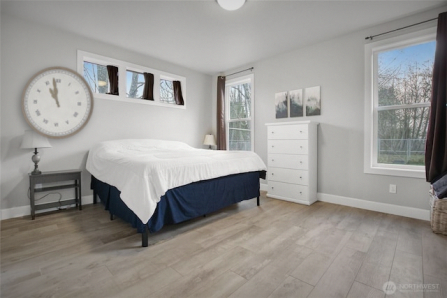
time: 10:58
